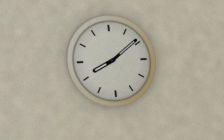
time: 8:09
